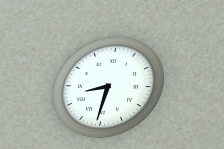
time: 8:31
